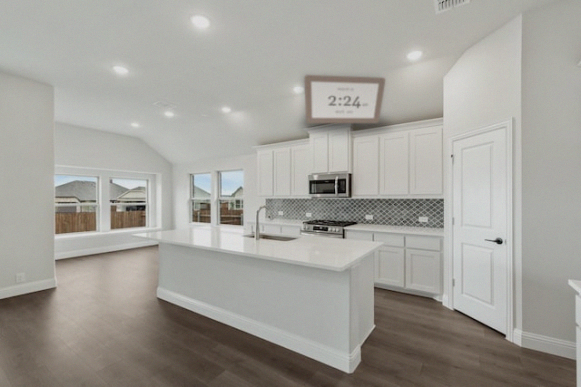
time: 2:24
